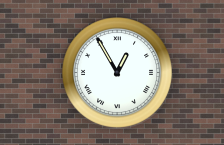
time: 12:55
